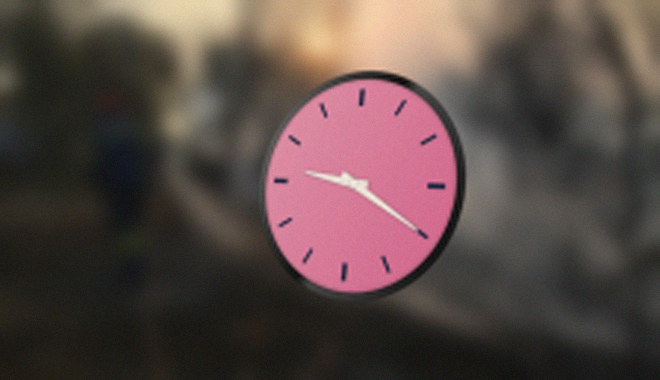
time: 9:20
